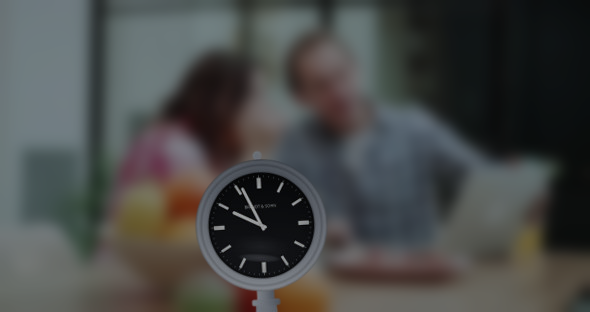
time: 9:56
